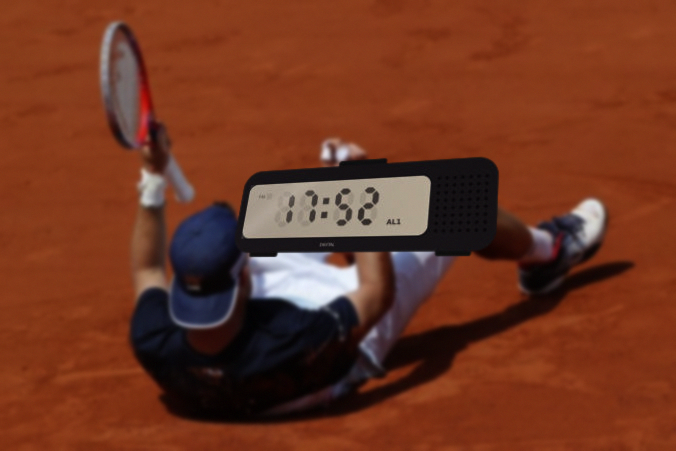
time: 17:52
